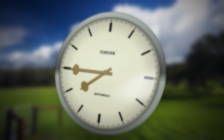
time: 7:45
